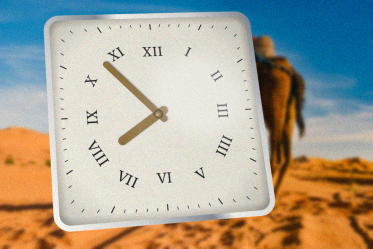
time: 7:53
